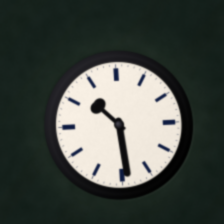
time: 10:29
